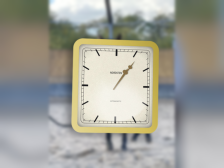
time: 1:06
